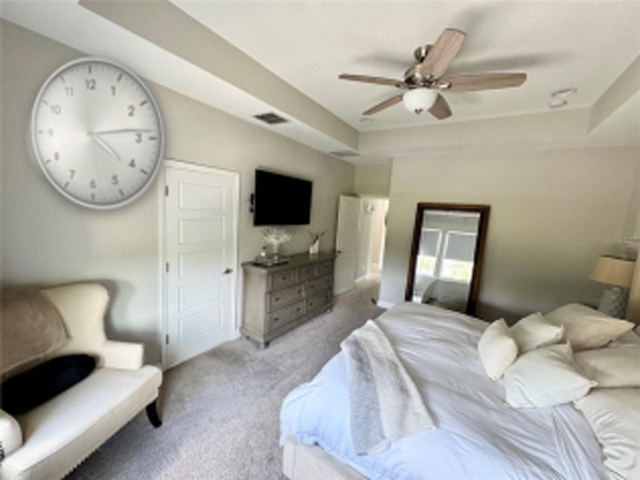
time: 4:14
